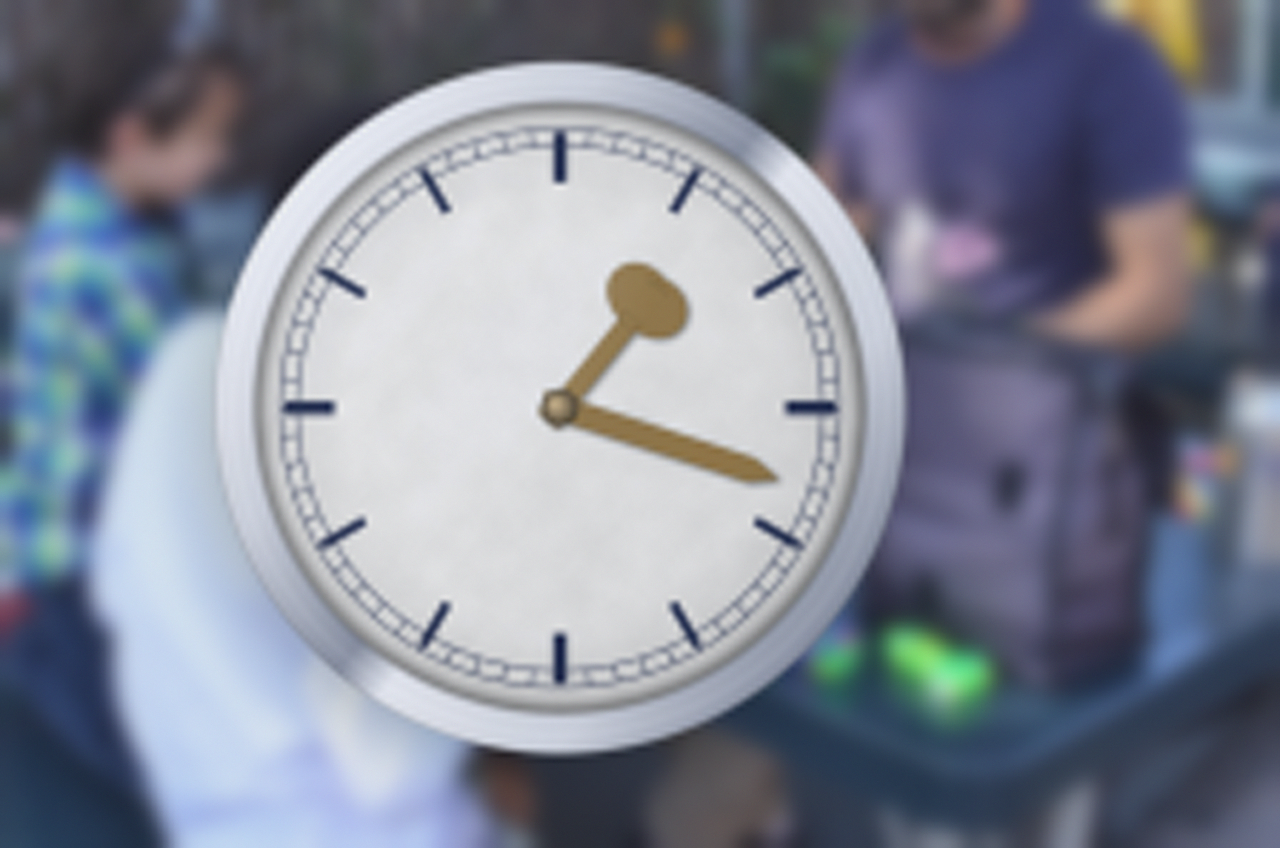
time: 1:18
